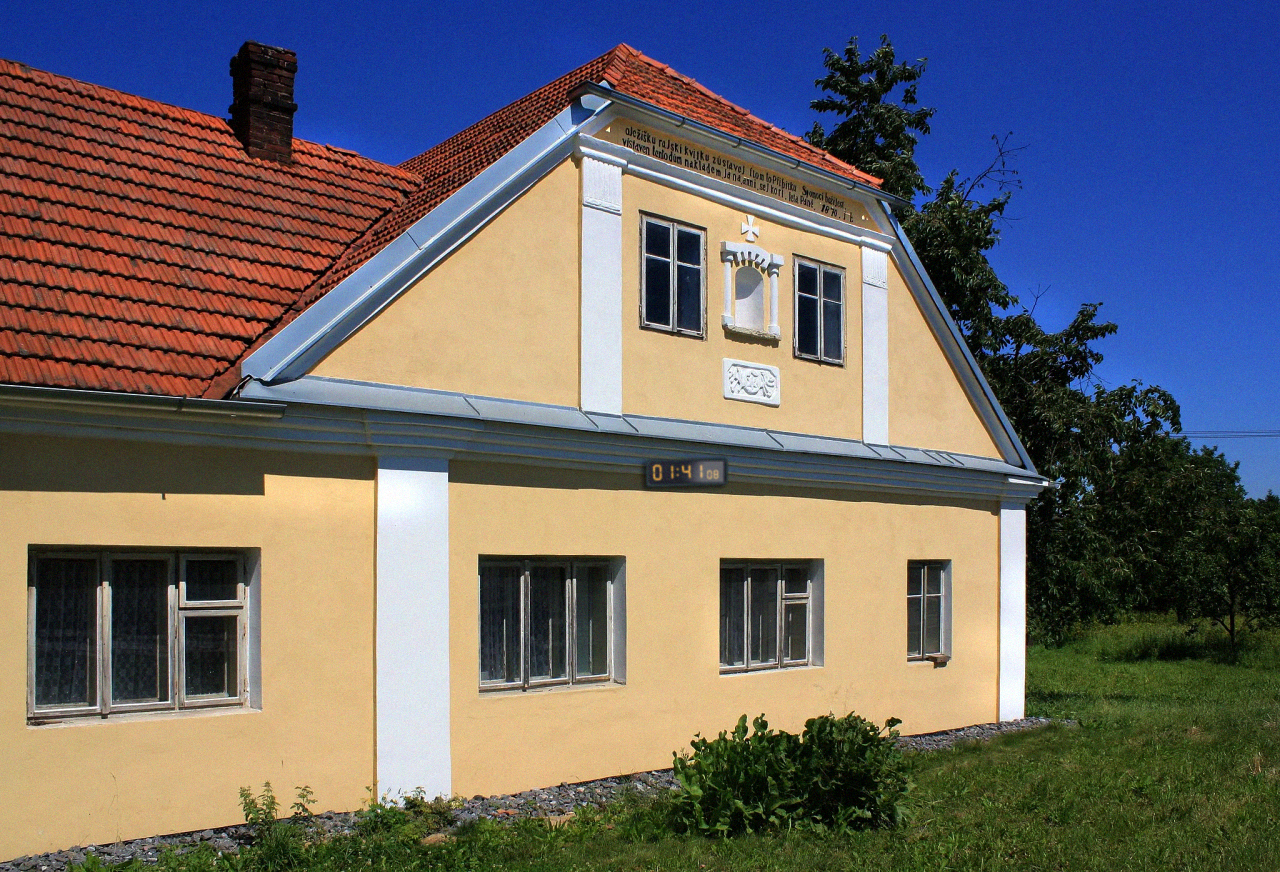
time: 1:41
